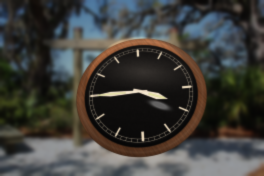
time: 3:45
